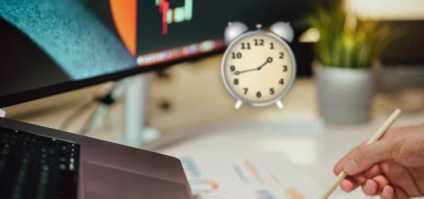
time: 1:43
